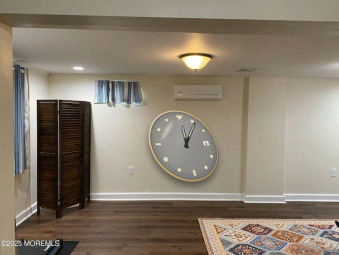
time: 12:06
